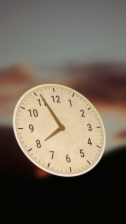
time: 7:56
